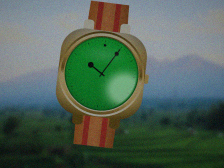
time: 10:05
